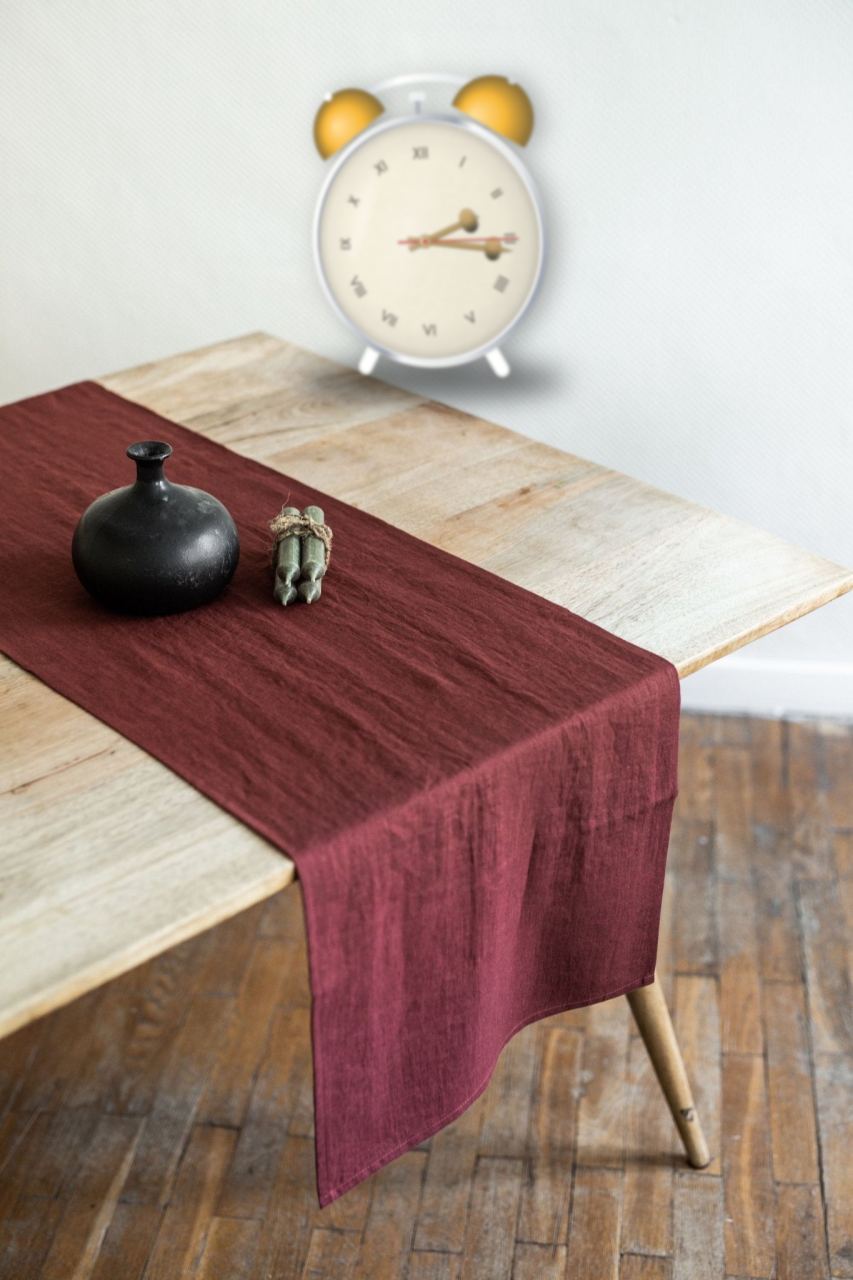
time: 2:16:15
